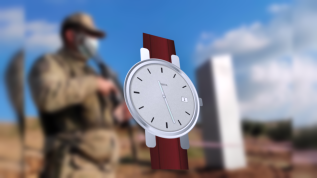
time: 11:27
